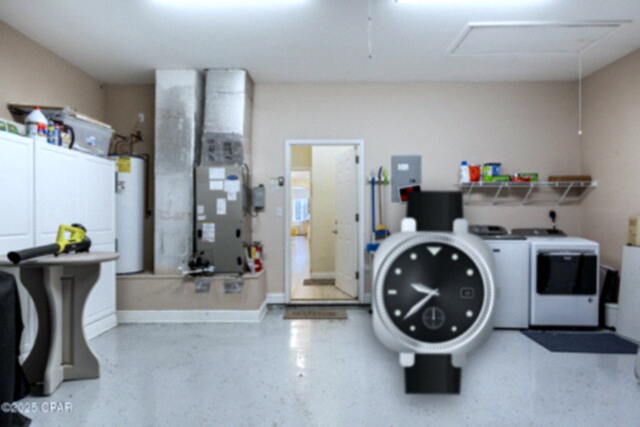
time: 9:38
